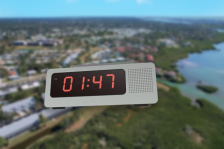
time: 1:47
